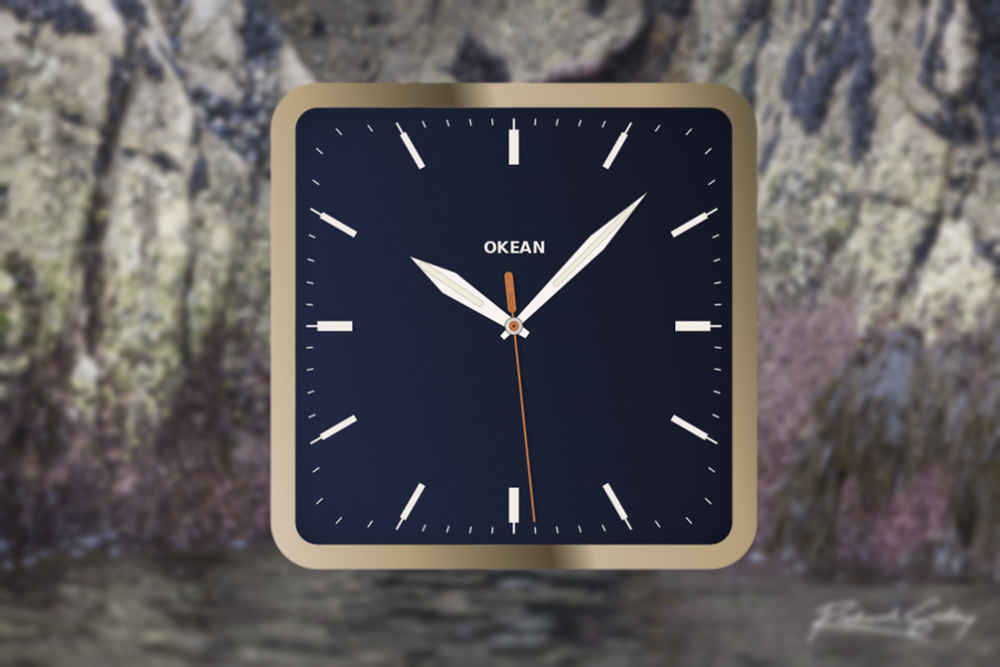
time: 10:07:29
